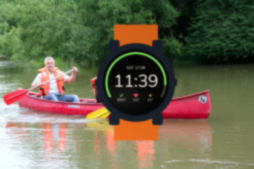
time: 11:39
